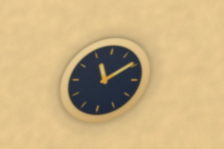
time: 11:09
